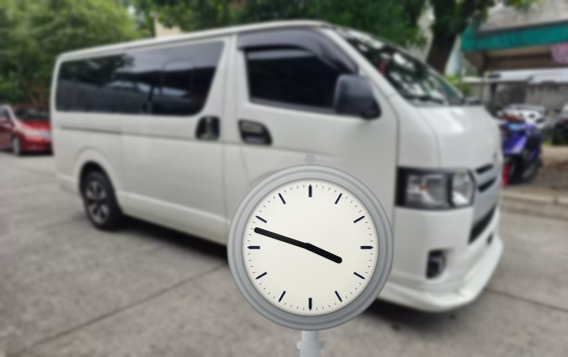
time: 3:48
